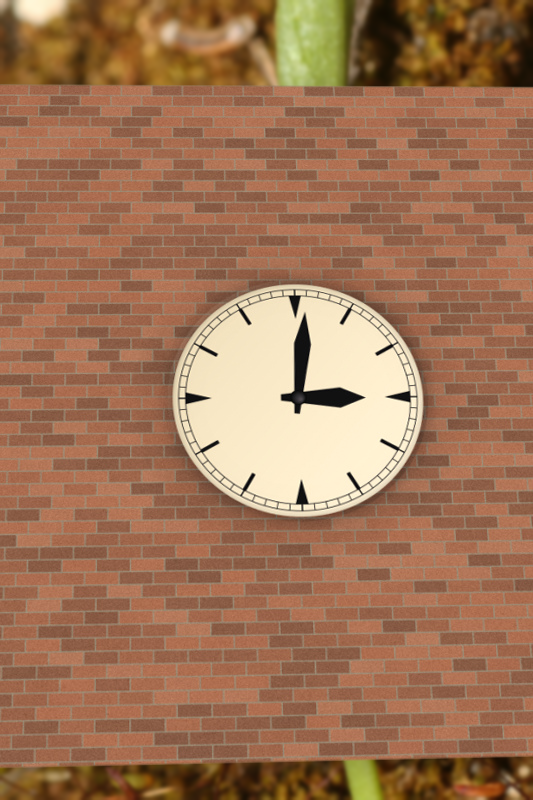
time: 3:01
